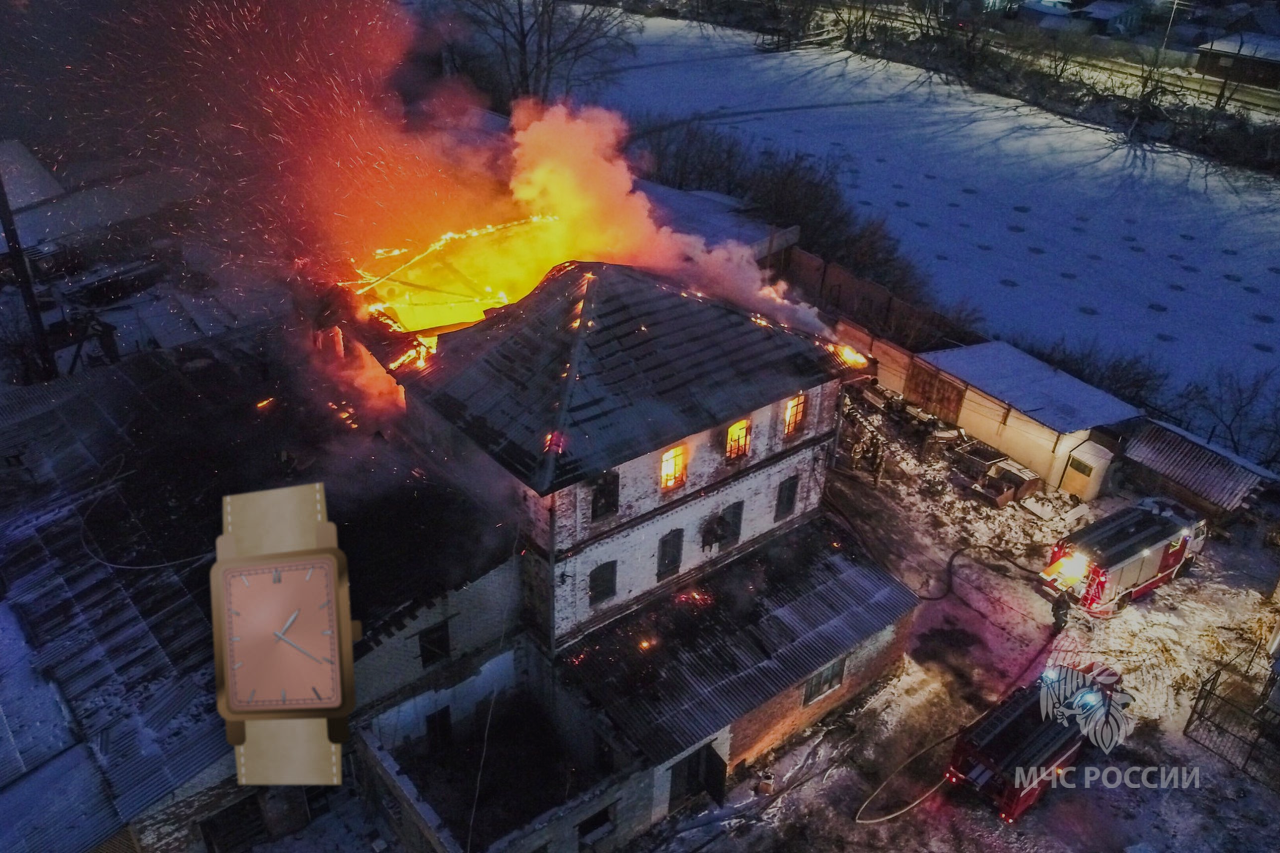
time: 1:21
